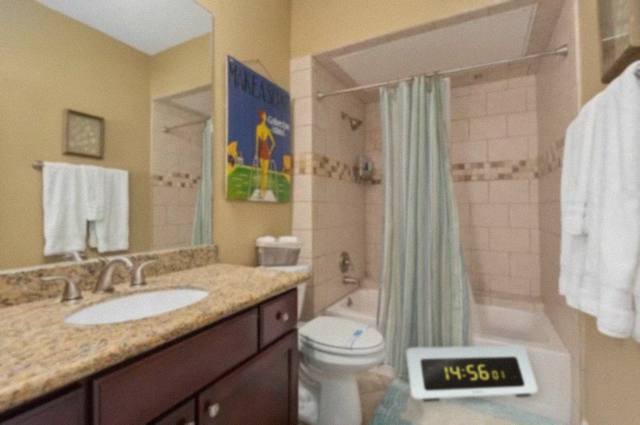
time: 14:56
